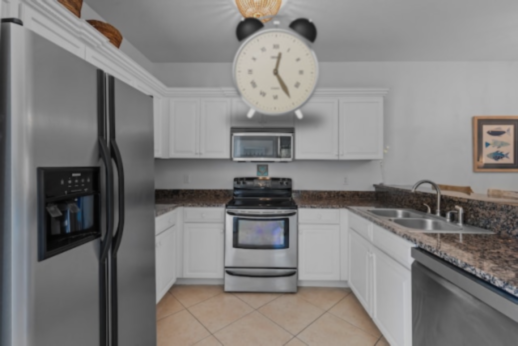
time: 12:25
